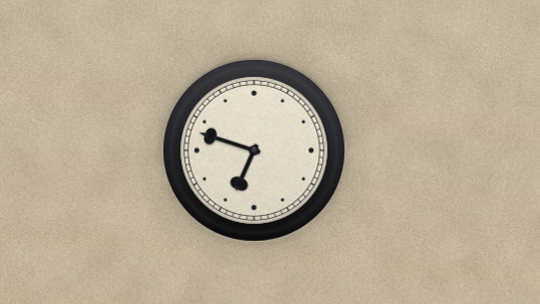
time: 6:48
